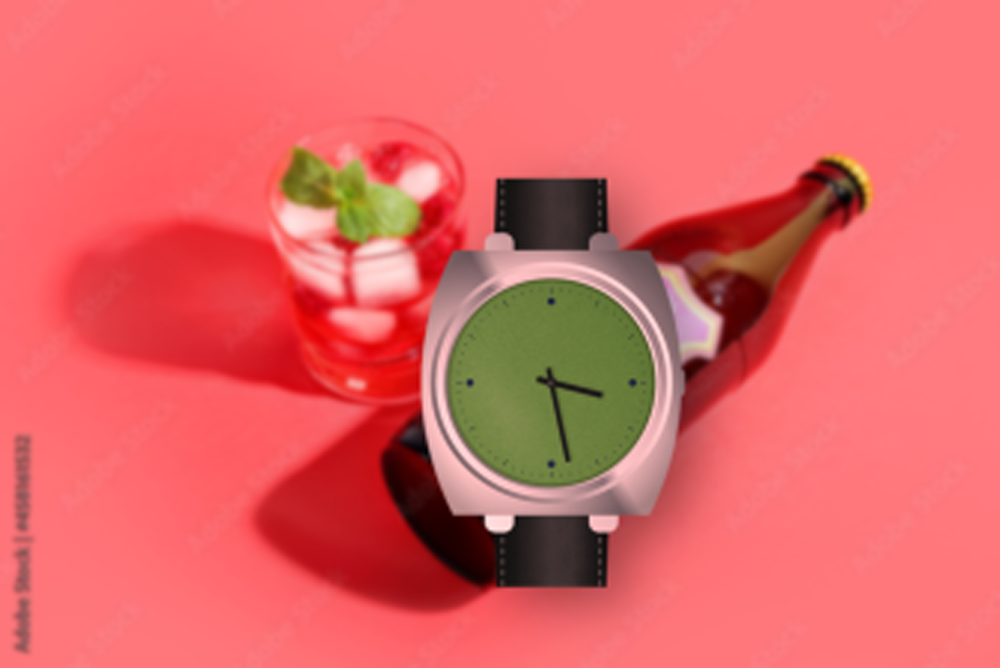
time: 3:28
